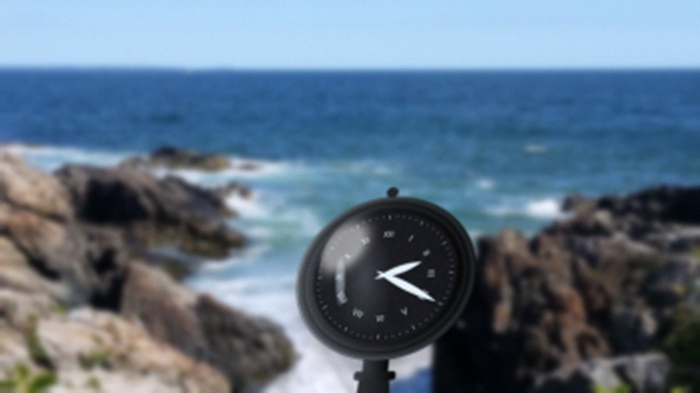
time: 2:20
